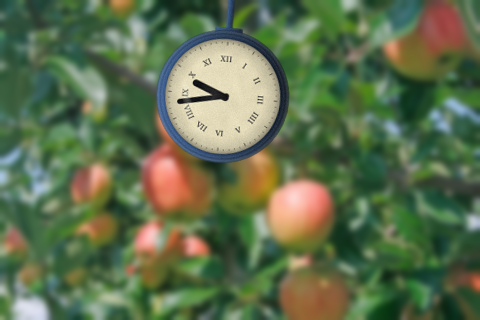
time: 9:43
